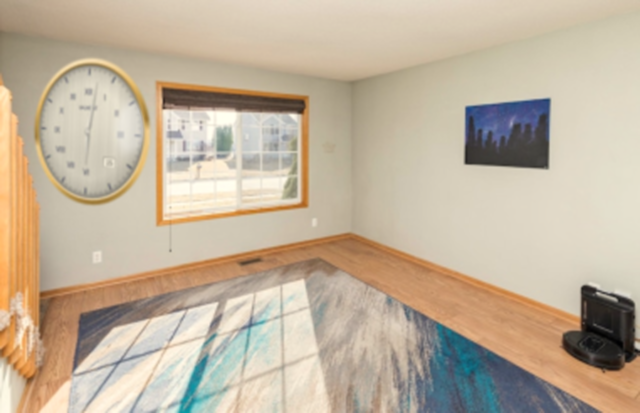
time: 6:02
